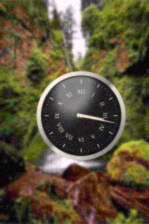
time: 3:17
